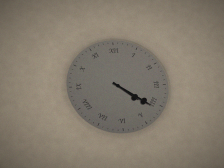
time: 4:21
